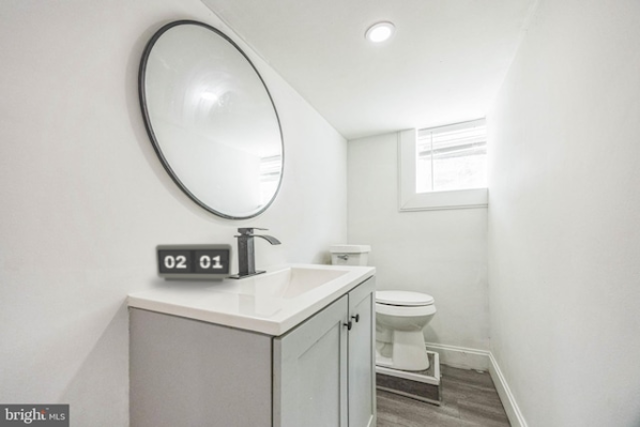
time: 2:01
